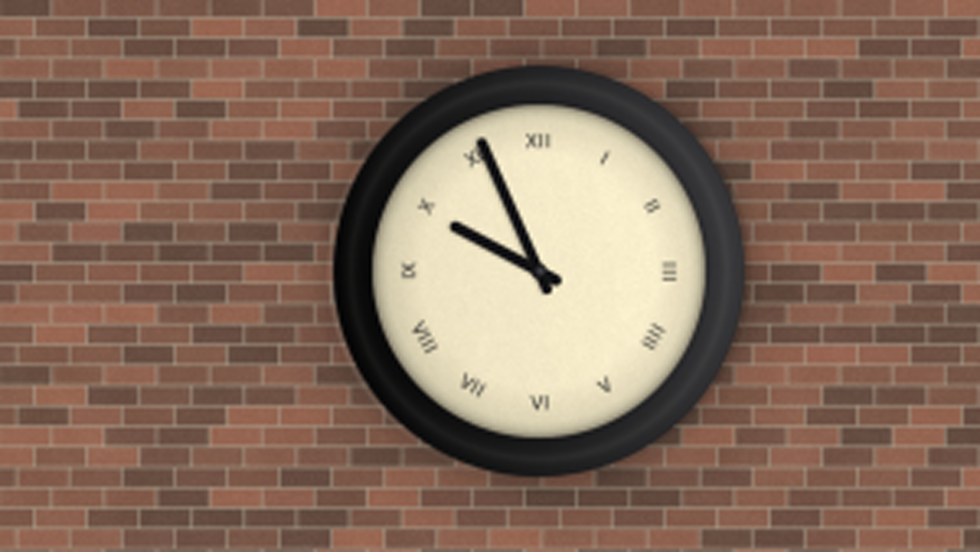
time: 9:56
